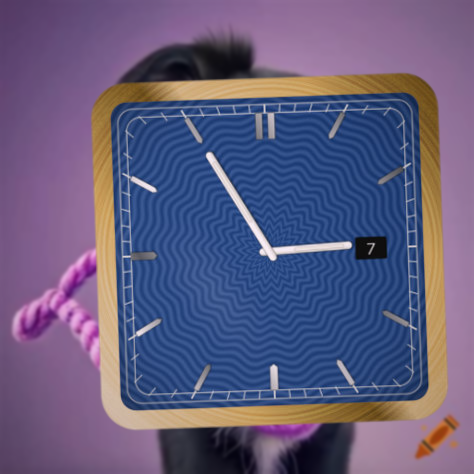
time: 2:55
